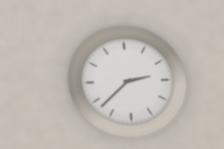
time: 2:38
